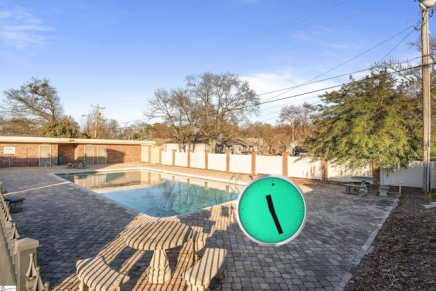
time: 11:26
